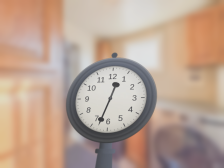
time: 12:33
